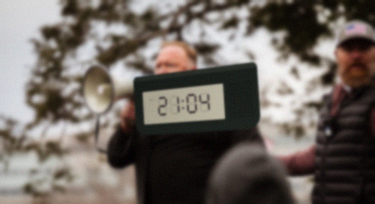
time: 21:04
